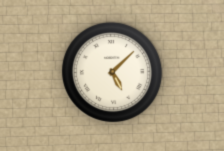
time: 5:08
